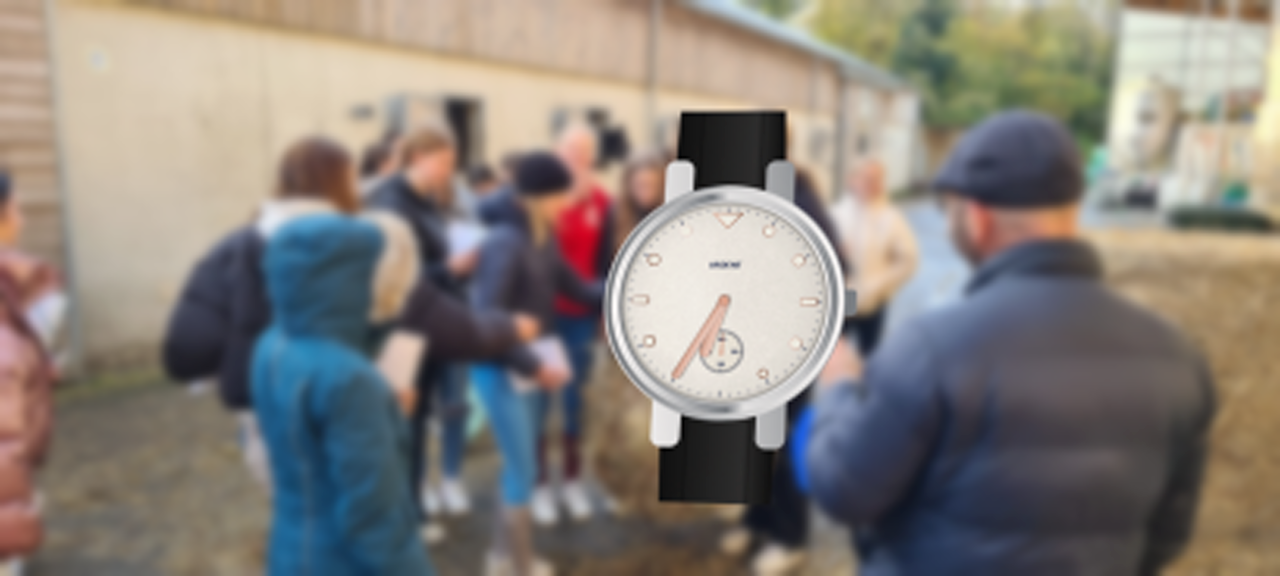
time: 6:35
